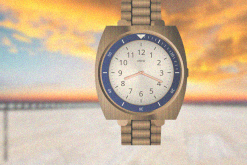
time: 8:19
